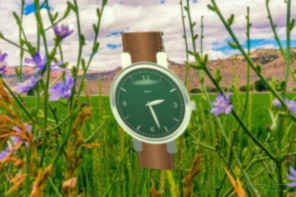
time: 2:27
